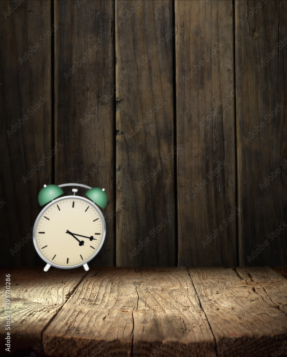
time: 4:17
